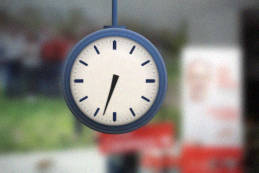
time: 6:33
